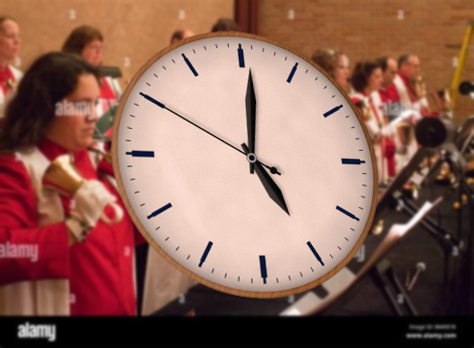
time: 5:00:50
